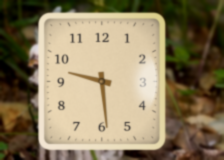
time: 9:29
